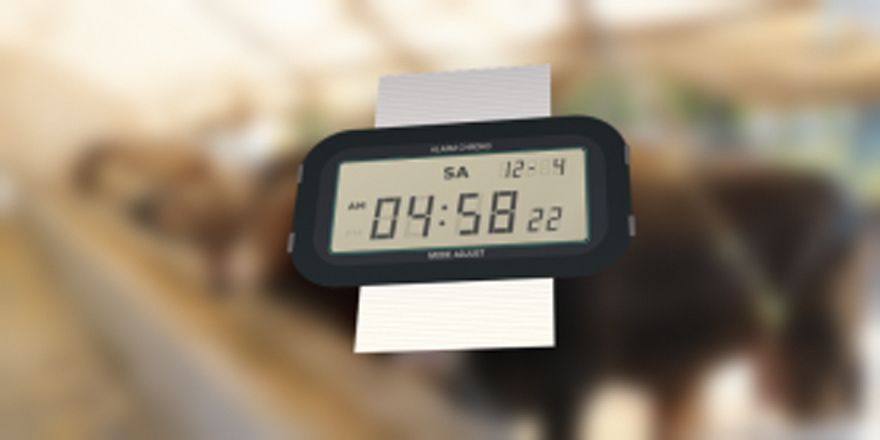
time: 4:58:22
